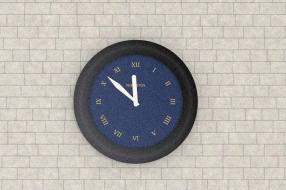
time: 11:52
